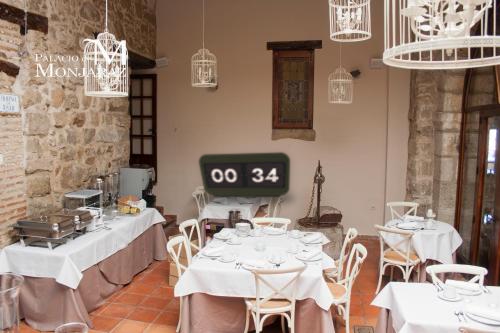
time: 0:34
